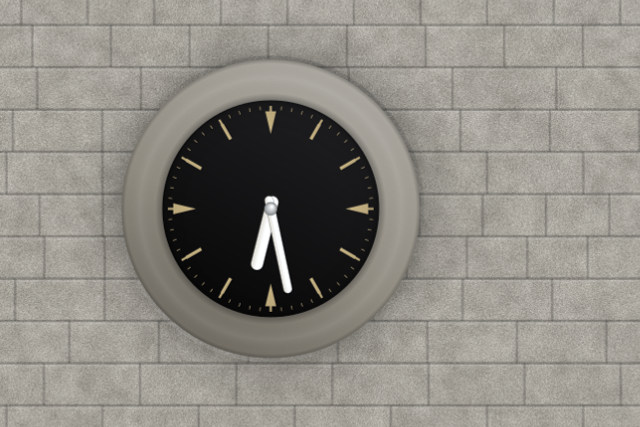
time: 6:28
